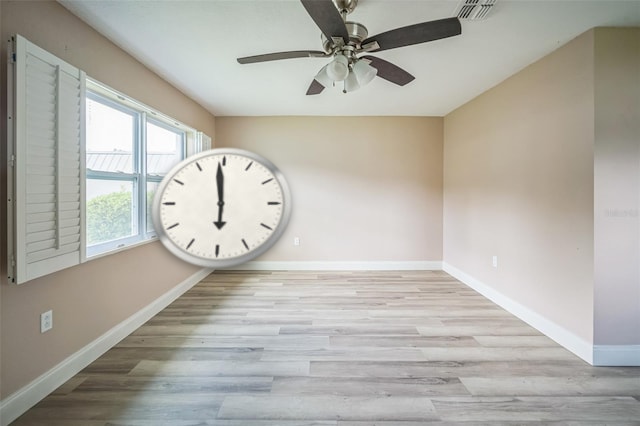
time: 5:59
